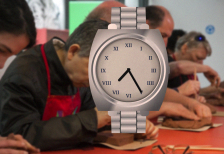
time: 7:25
